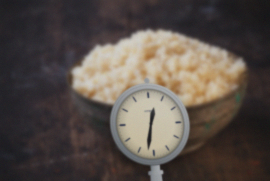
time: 12:32
